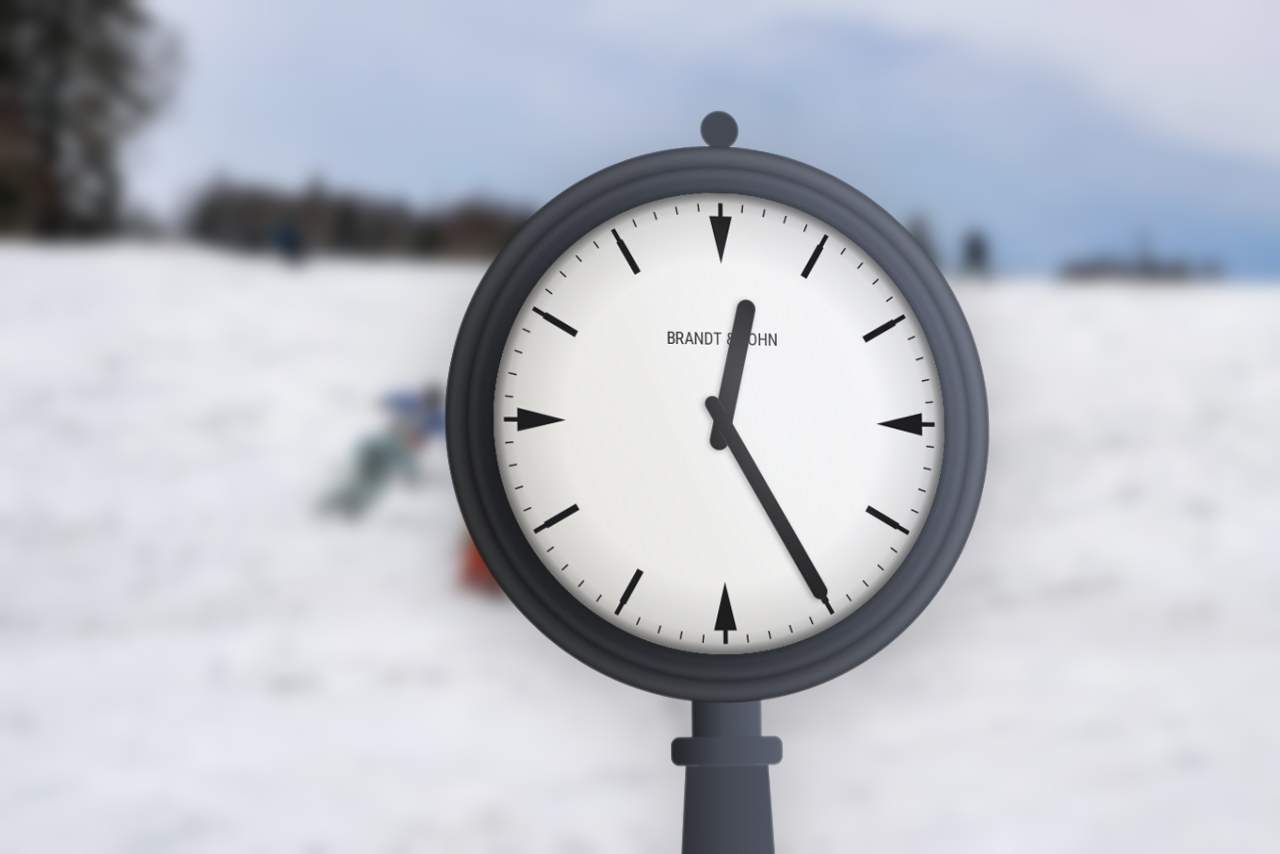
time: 12:25
